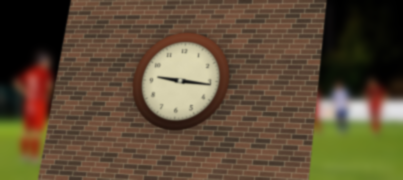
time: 9:16
